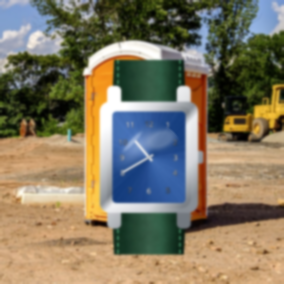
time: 10:40
